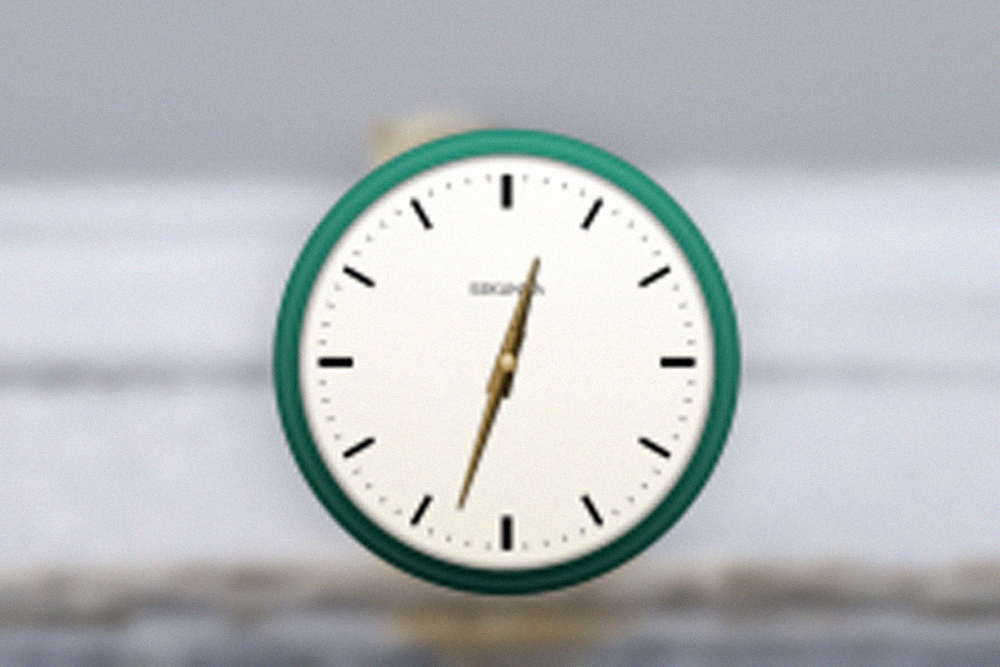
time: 12:33
